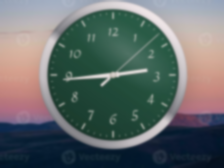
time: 2:44:08
